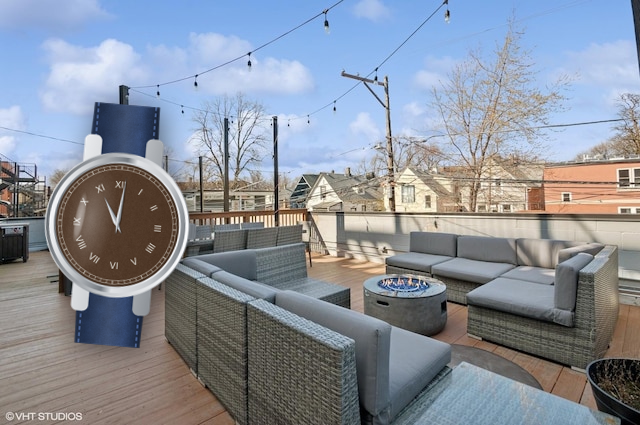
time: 11:01
